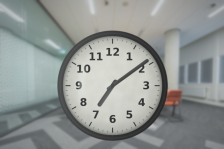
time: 7:09
